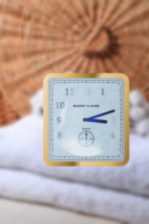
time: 3:12
